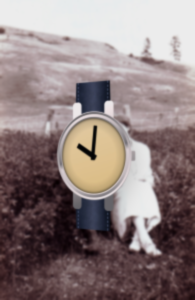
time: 10:01
